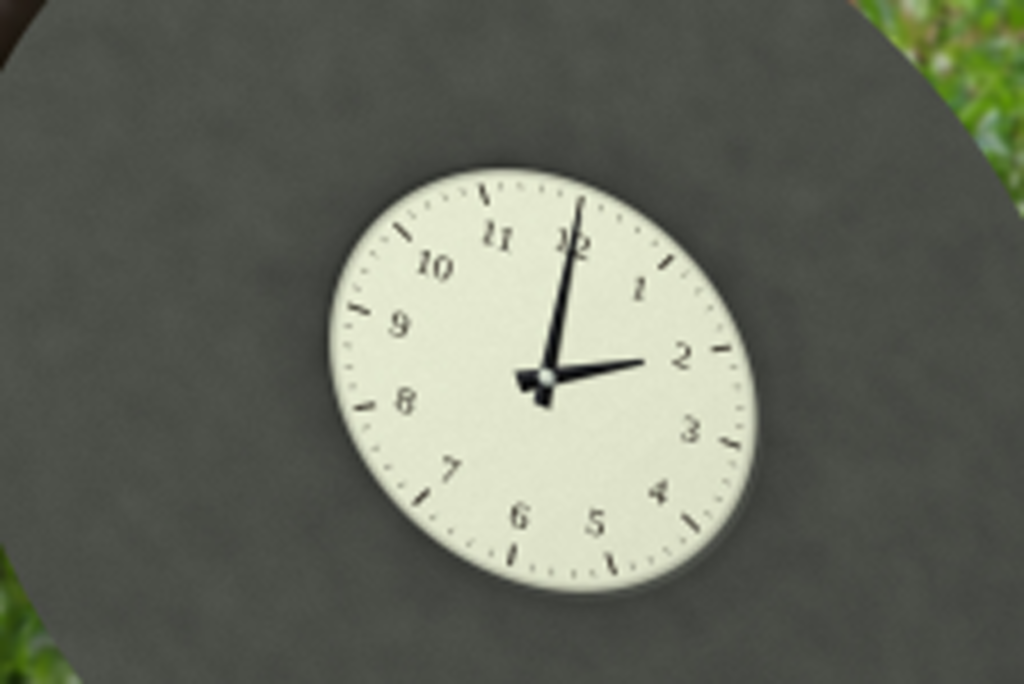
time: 2:00
